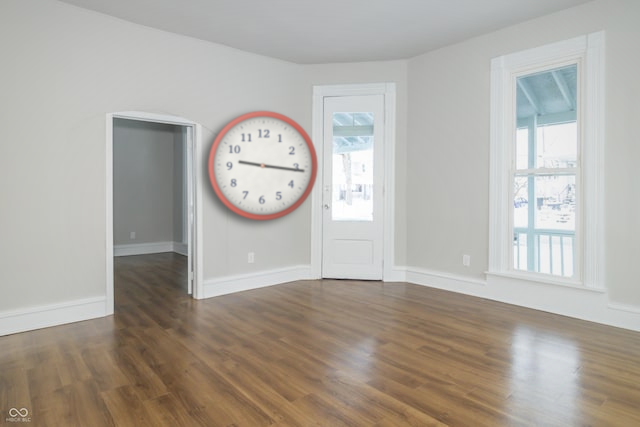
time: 9:16
